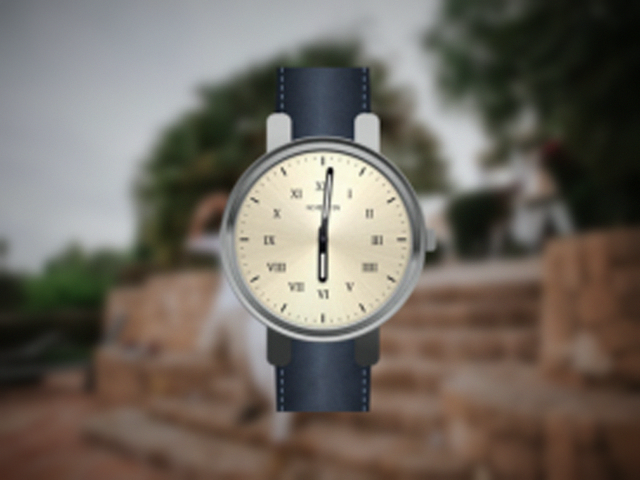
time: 6:01
